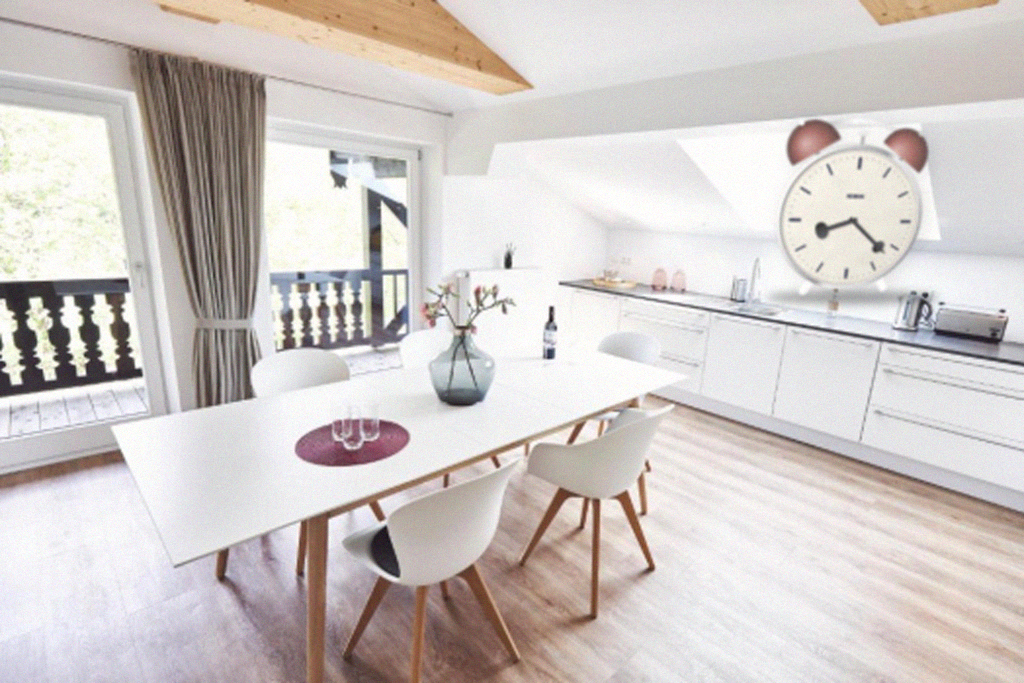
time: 8:22
